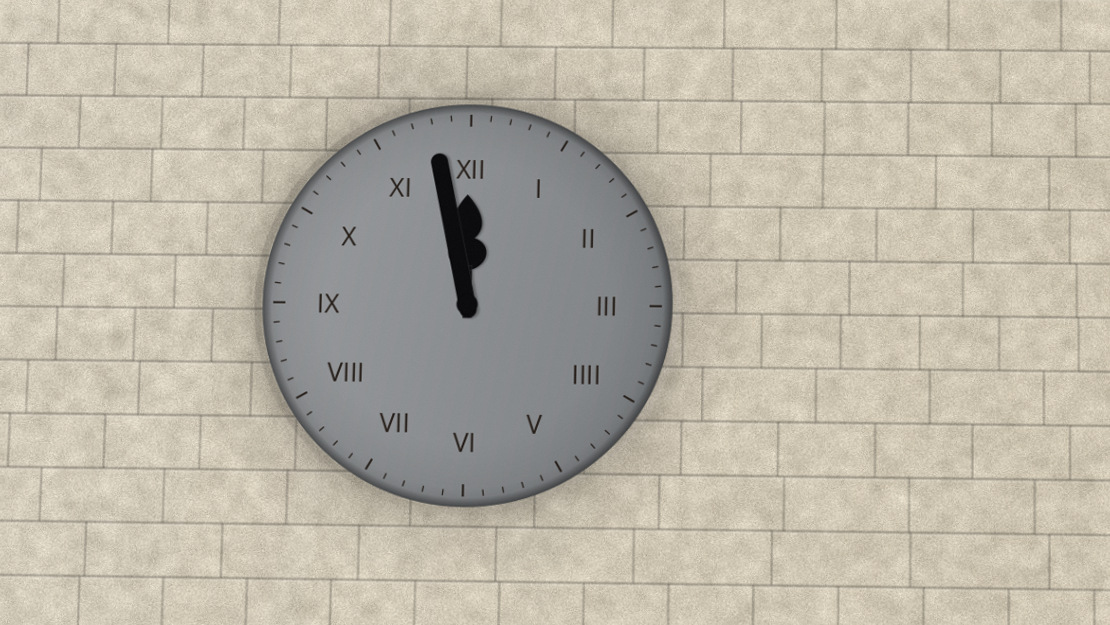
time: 11:58
